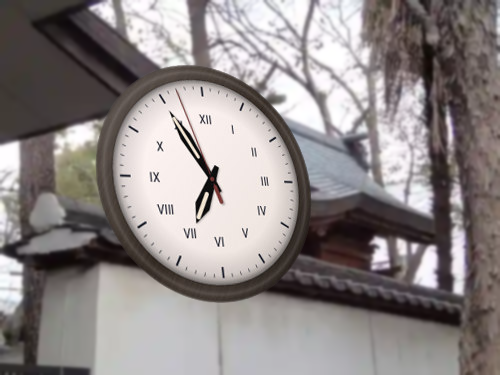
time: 6:54:57
